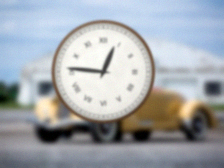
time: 12:46
